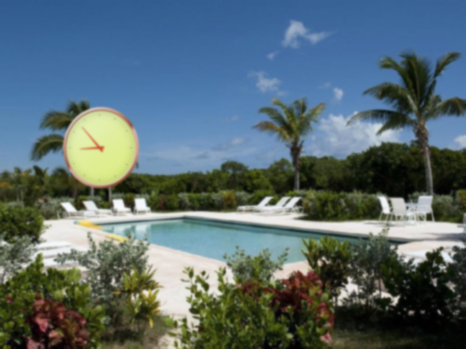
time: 8:53
